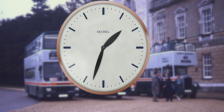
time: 1:33
